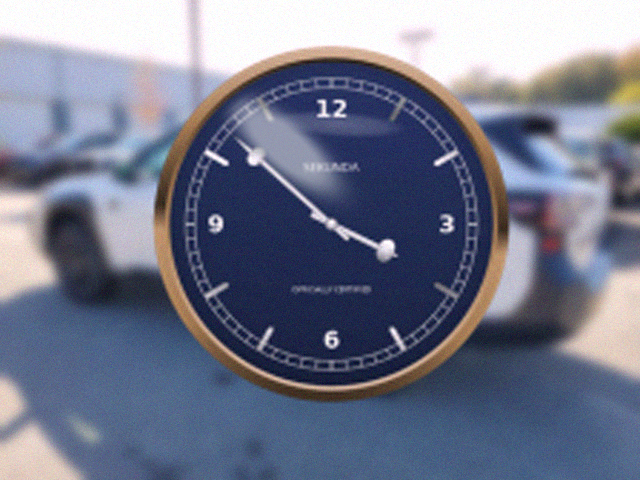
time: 3:52
